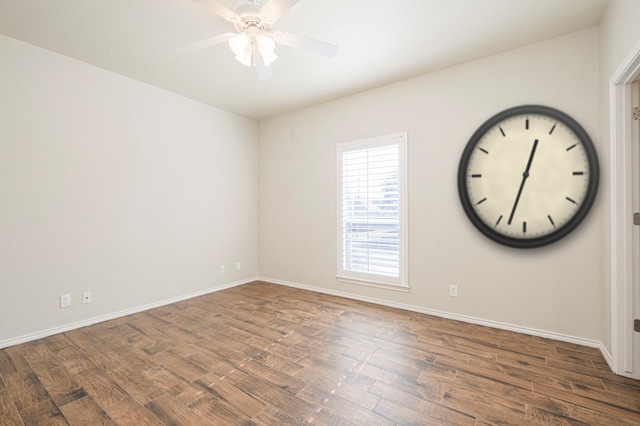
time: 12:33
